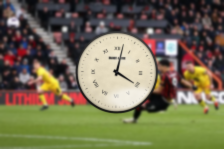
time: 4:02
